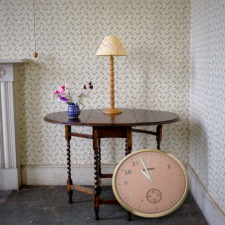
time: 10:58
